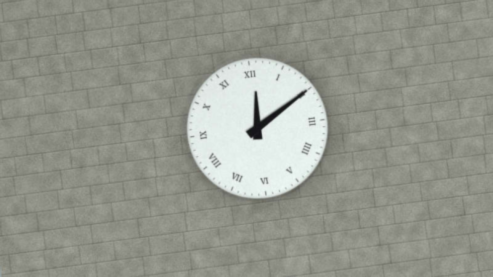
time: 12:10
